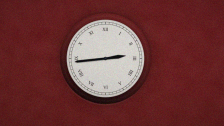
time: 2:44
